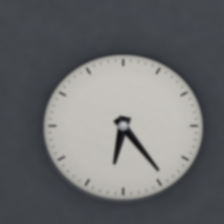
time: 6:24
